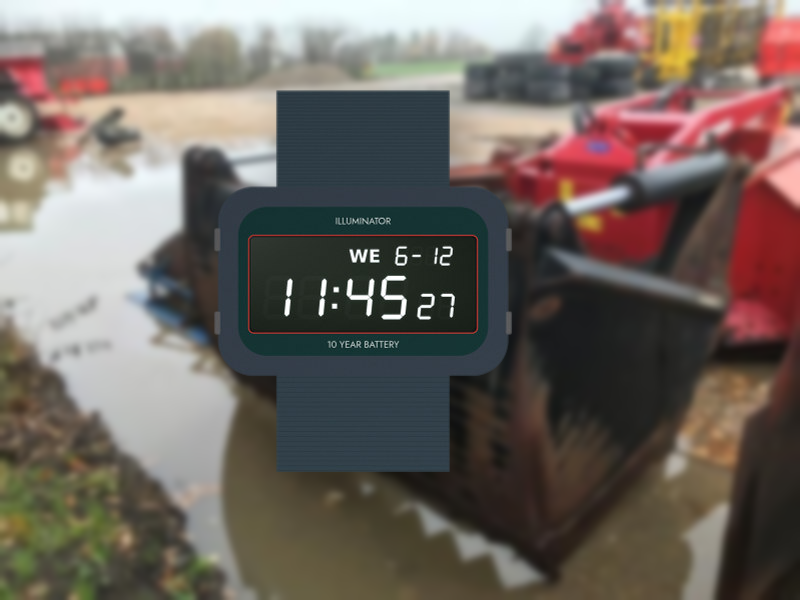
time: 11:45:27
